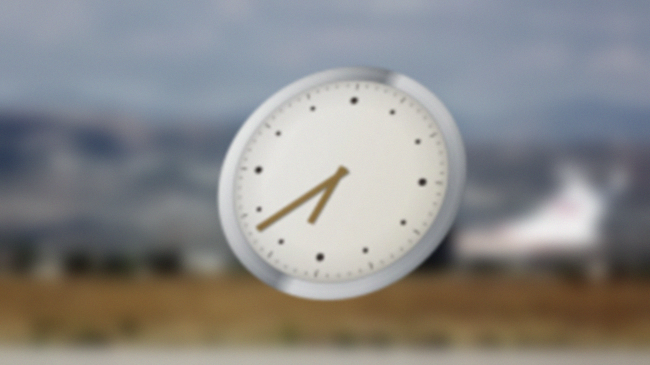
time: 6:38
